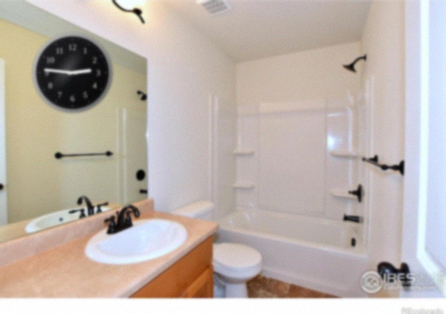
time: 2:46
